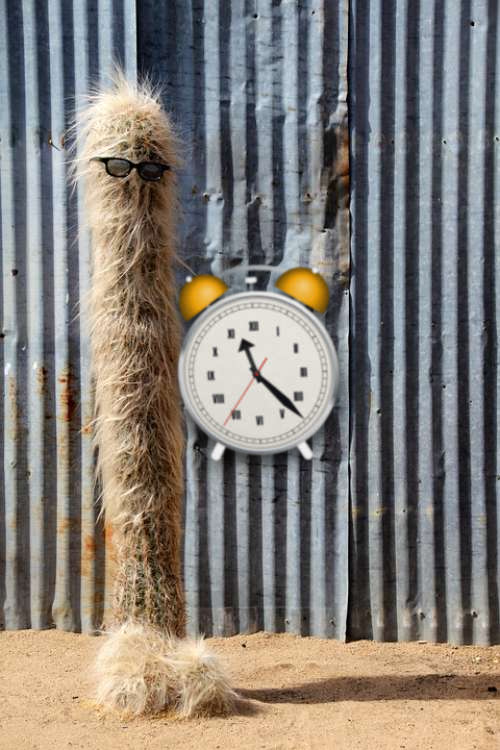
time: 11:22:36
